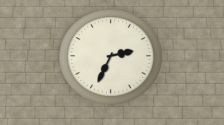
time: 2:34
